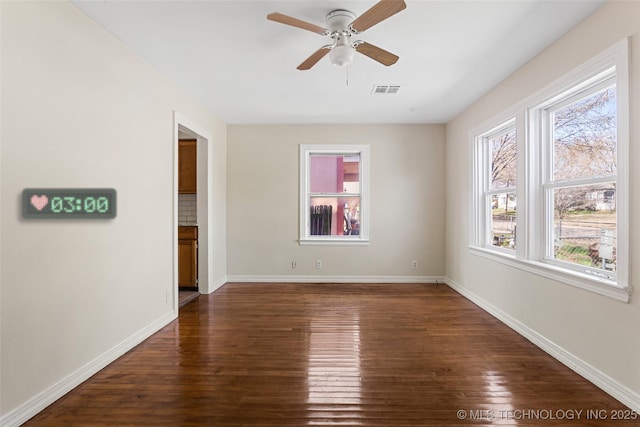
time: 3:00
